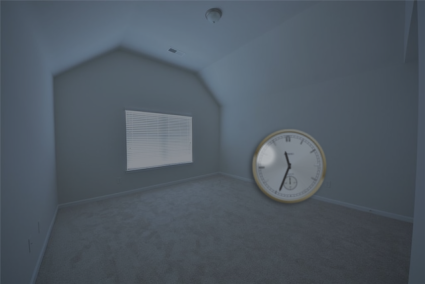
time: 11:34
